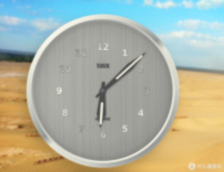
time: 6:08
